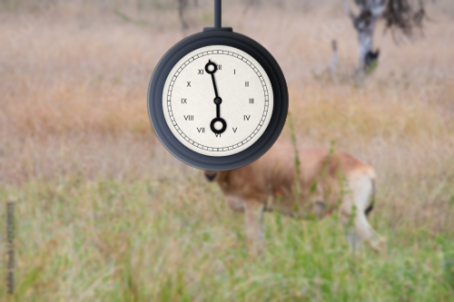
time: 5:58
